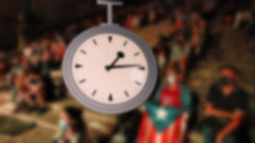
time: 1:14
